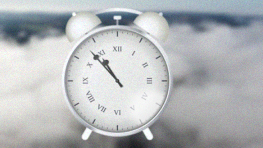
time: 10:53
